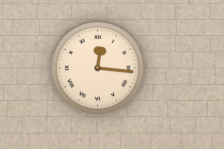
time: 12:16
